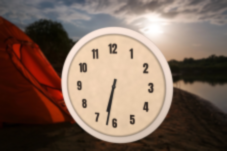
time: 6:32
